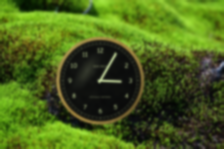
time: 3:05
